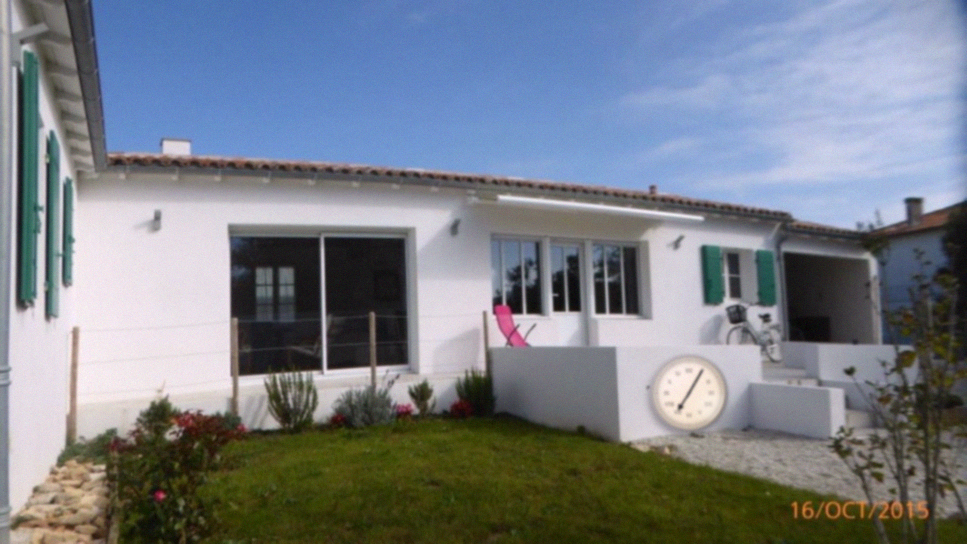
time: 7:05
